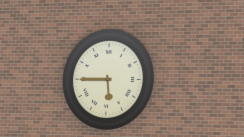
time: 5:45
